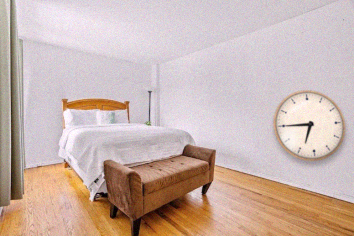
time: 6:45
